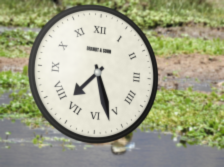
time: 7:27
